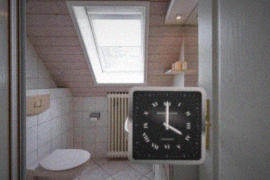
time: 4:00
